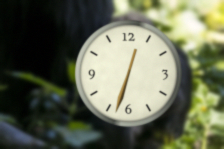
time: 12:33
